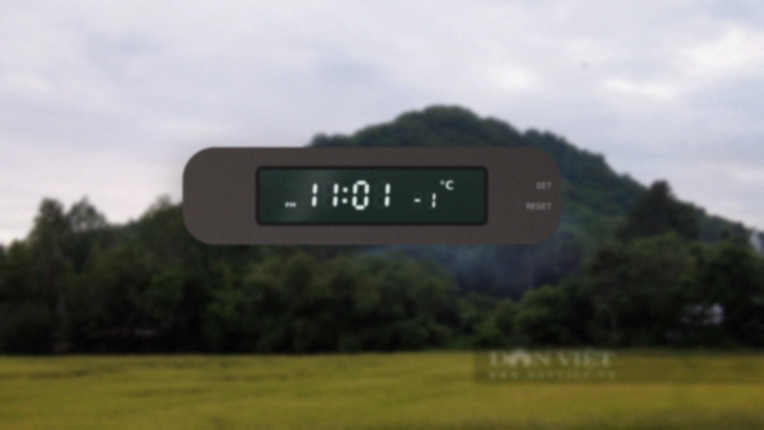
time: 11:01
